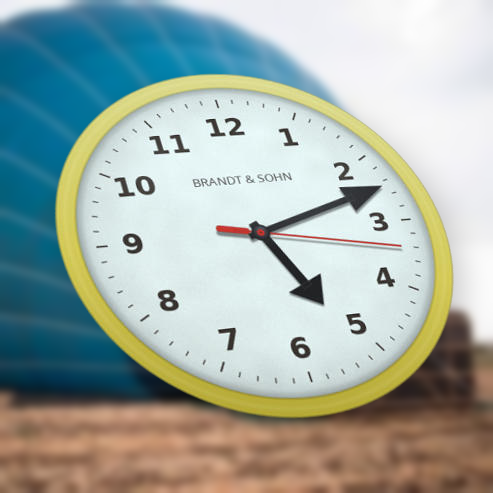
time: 5:12:17
